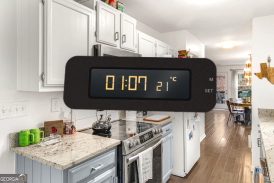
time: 1:07
